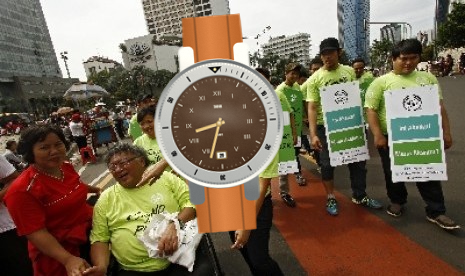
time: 8:33
